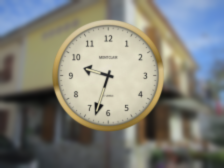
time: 9:33
